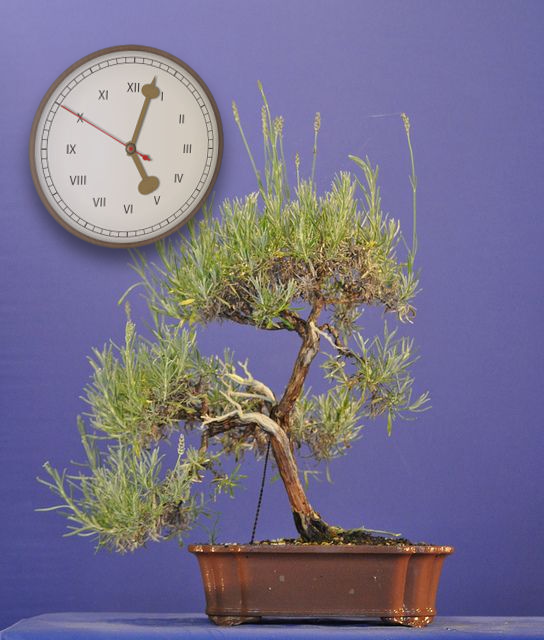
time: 5:02:50
